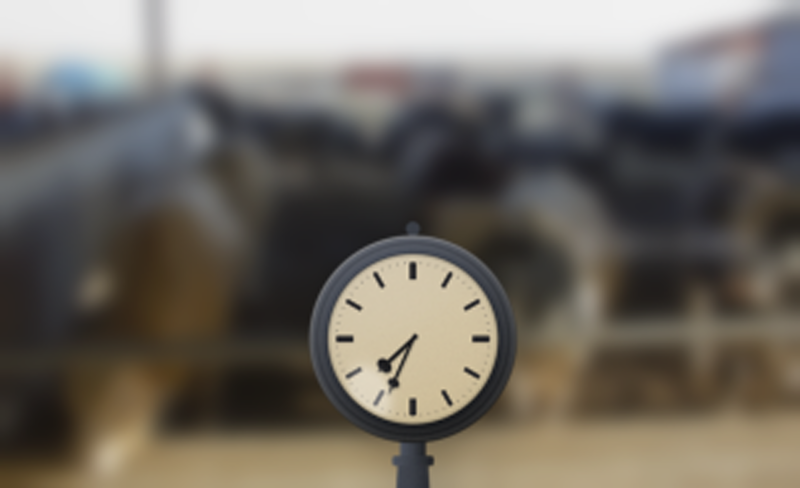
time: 7:34
